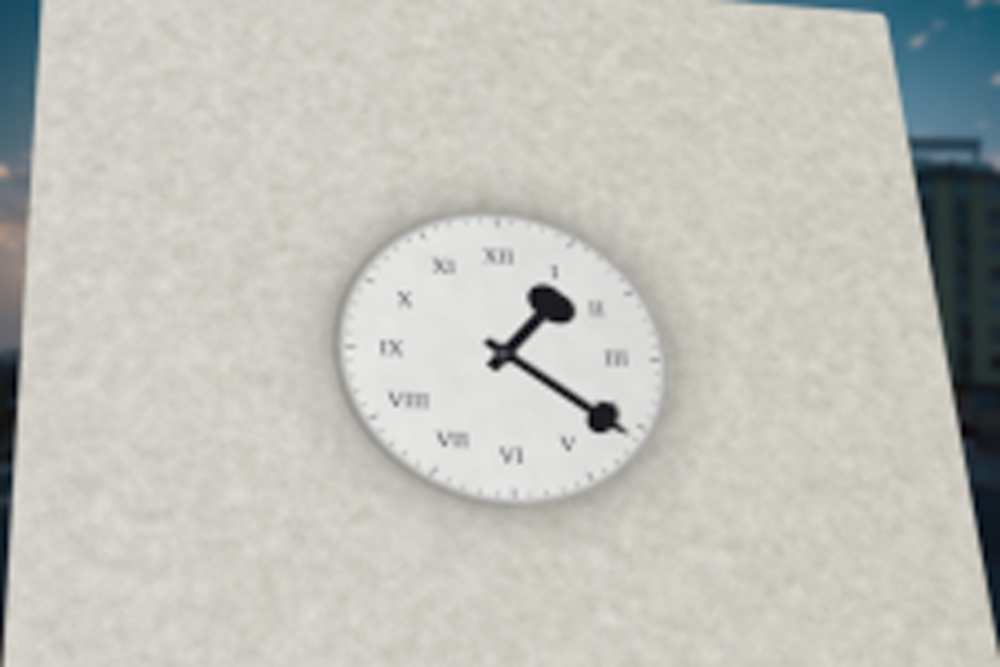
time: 1:21
